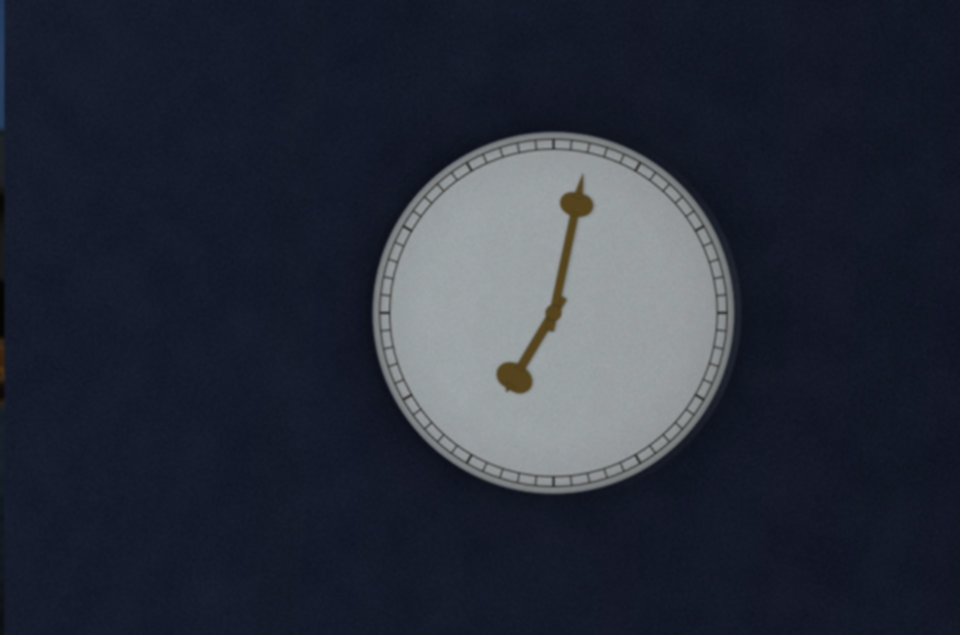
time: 7:02
